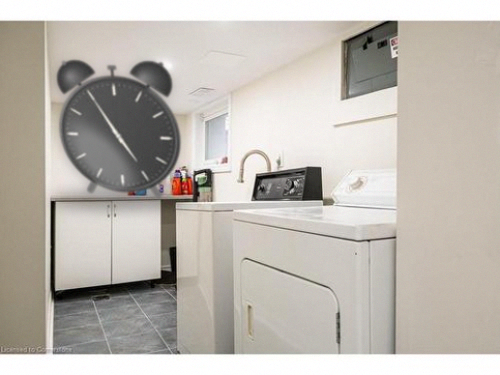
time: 4:55
